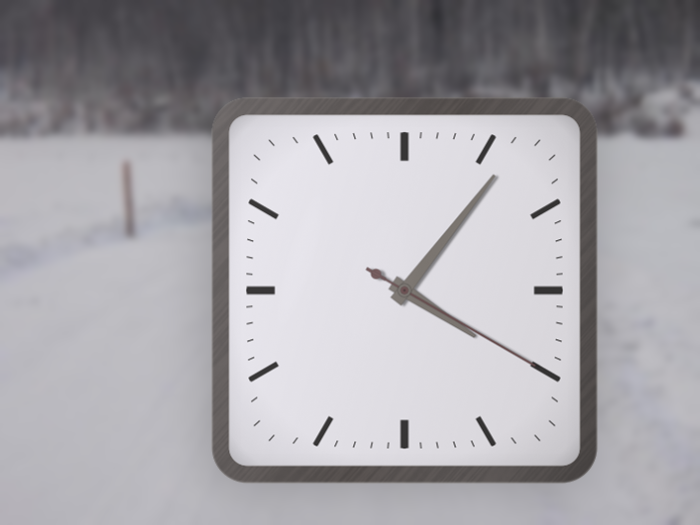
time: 4:06:20
